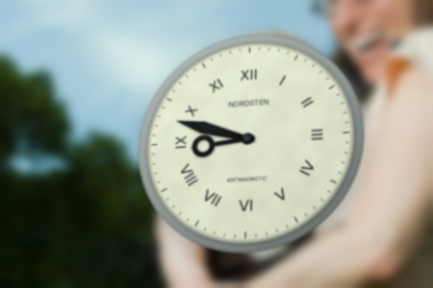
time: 8:48
